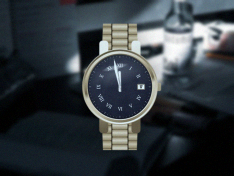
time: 11:58
